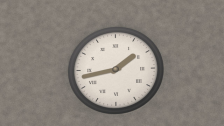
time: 1:43
